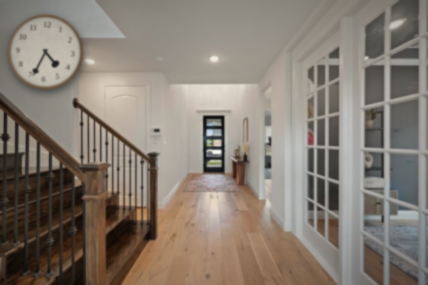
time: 4:34
